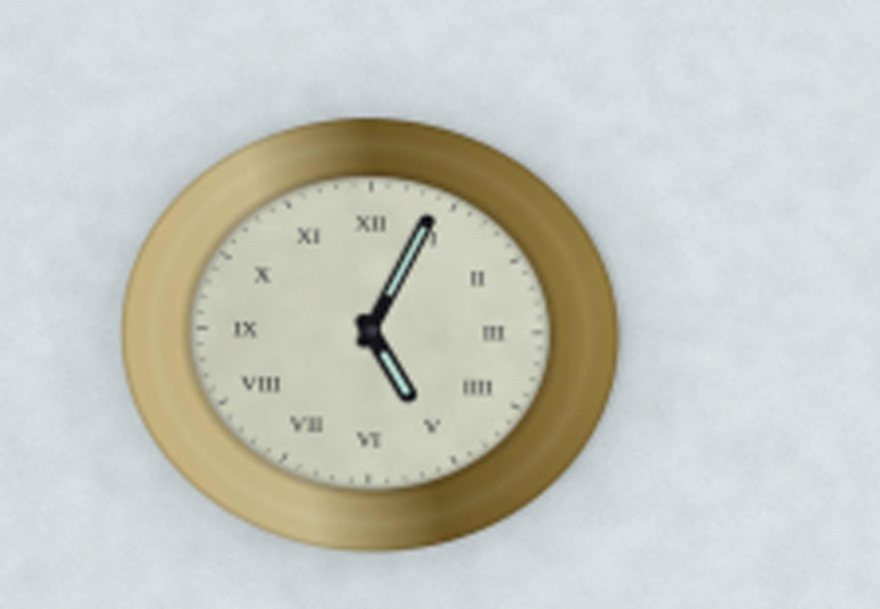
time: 5:04
